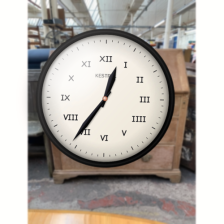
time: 12:36
